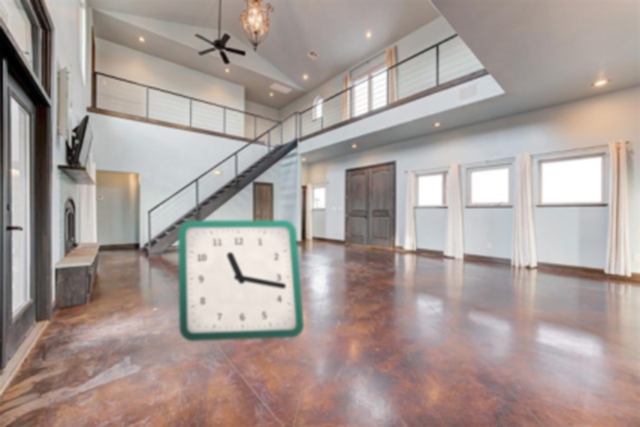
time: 11:17
